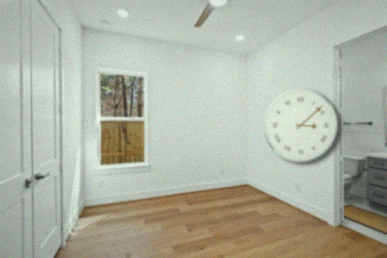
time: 3:08
